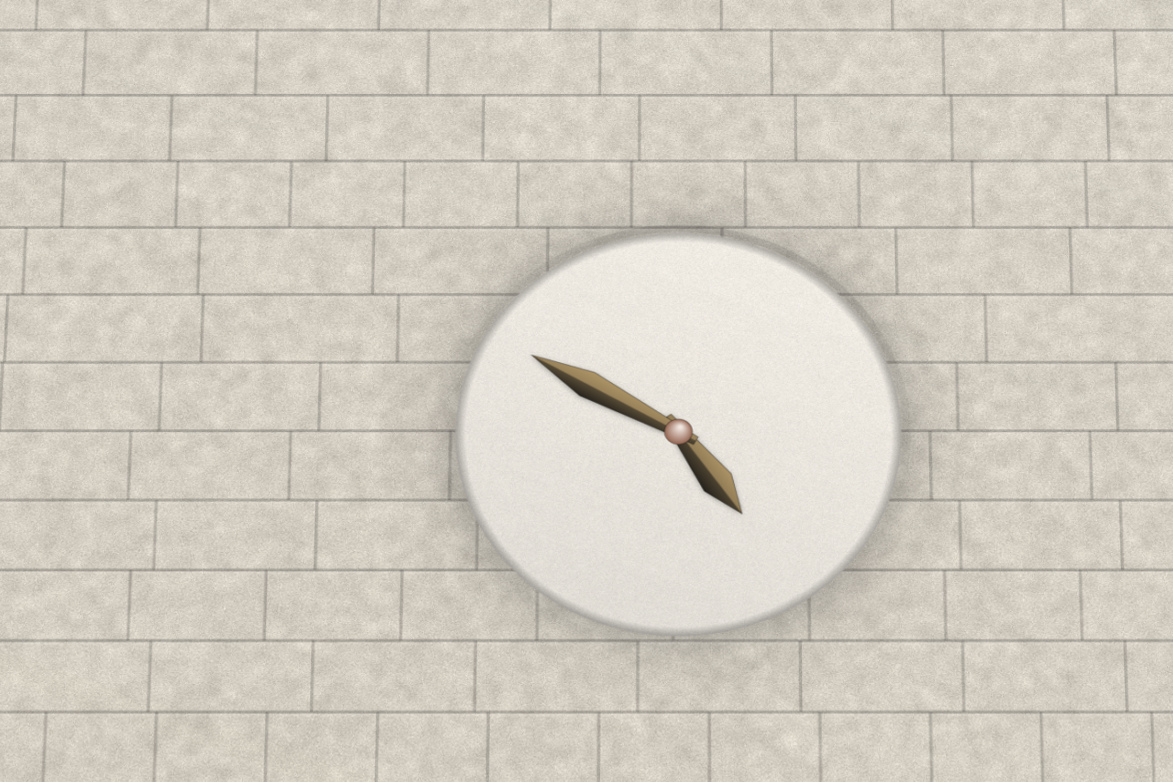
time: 4:50
